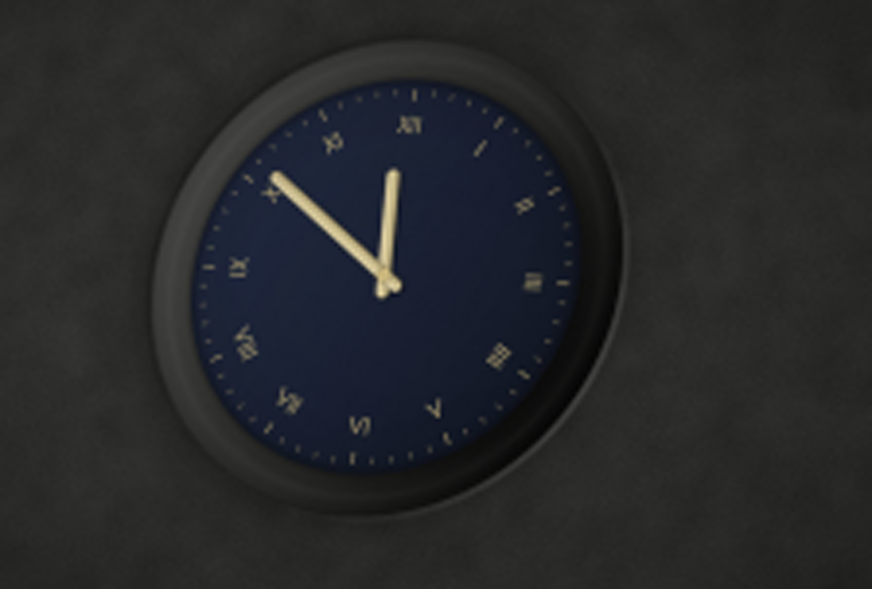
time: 11:51
